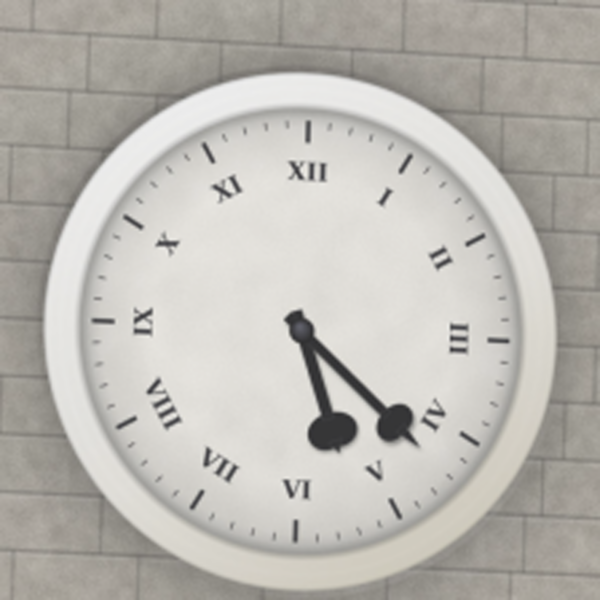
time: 5:22
